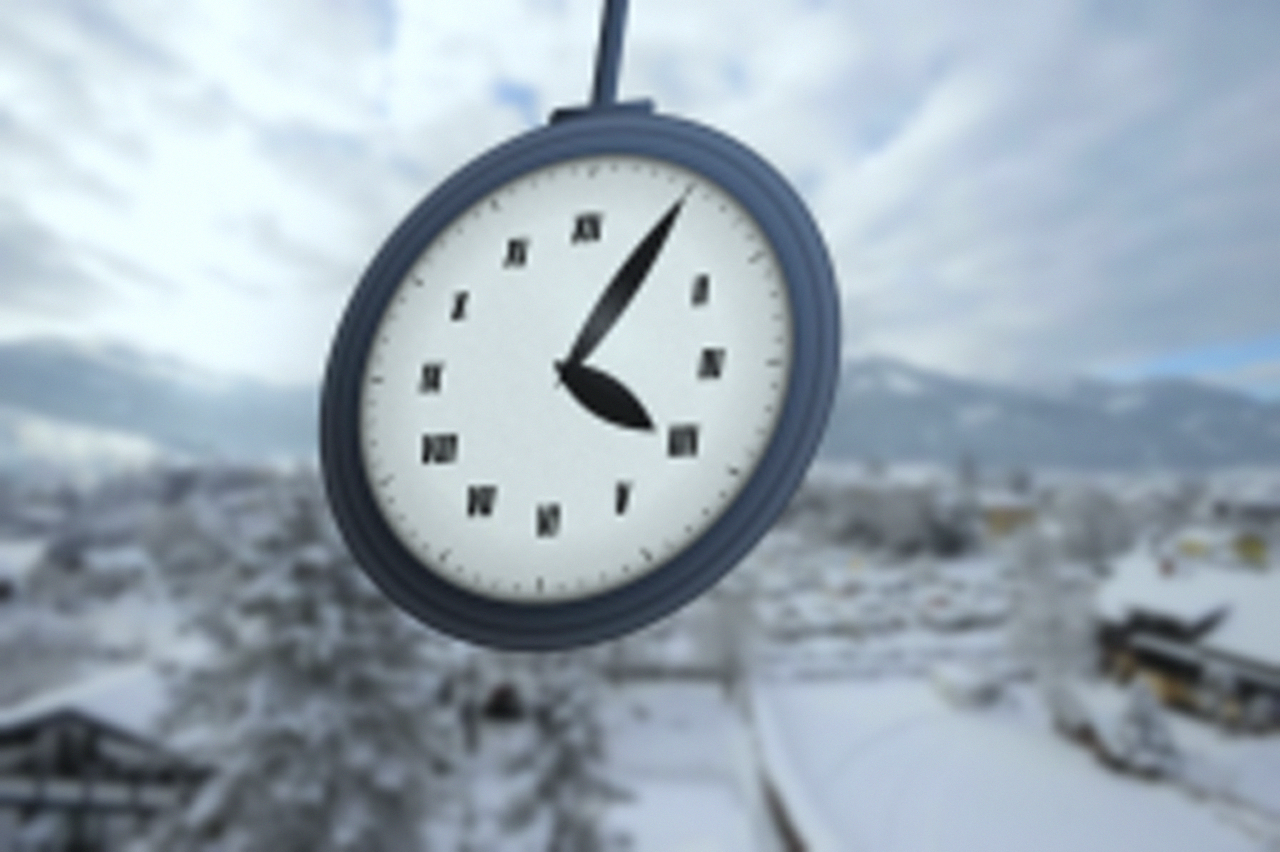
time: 4:05
